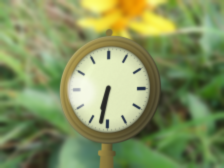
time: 6:32
